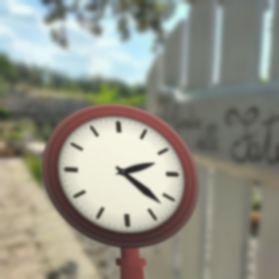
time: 2:22
